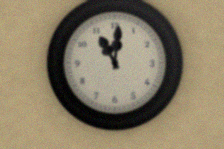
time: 11:01
